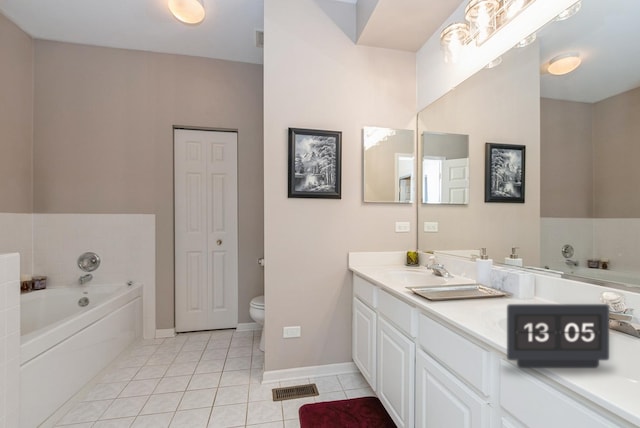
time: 13:05
